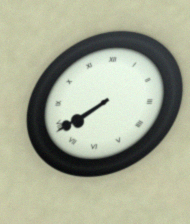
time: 7:39
